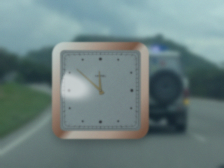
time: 11:52
